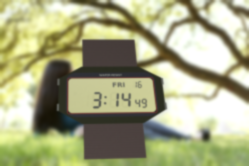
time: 3:14
